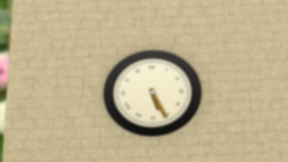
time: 5:26
